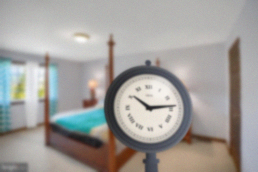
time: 10:14
